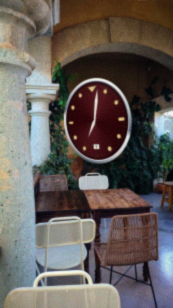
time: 7:02
